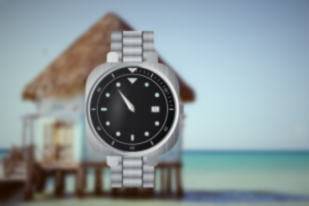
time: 10:54
